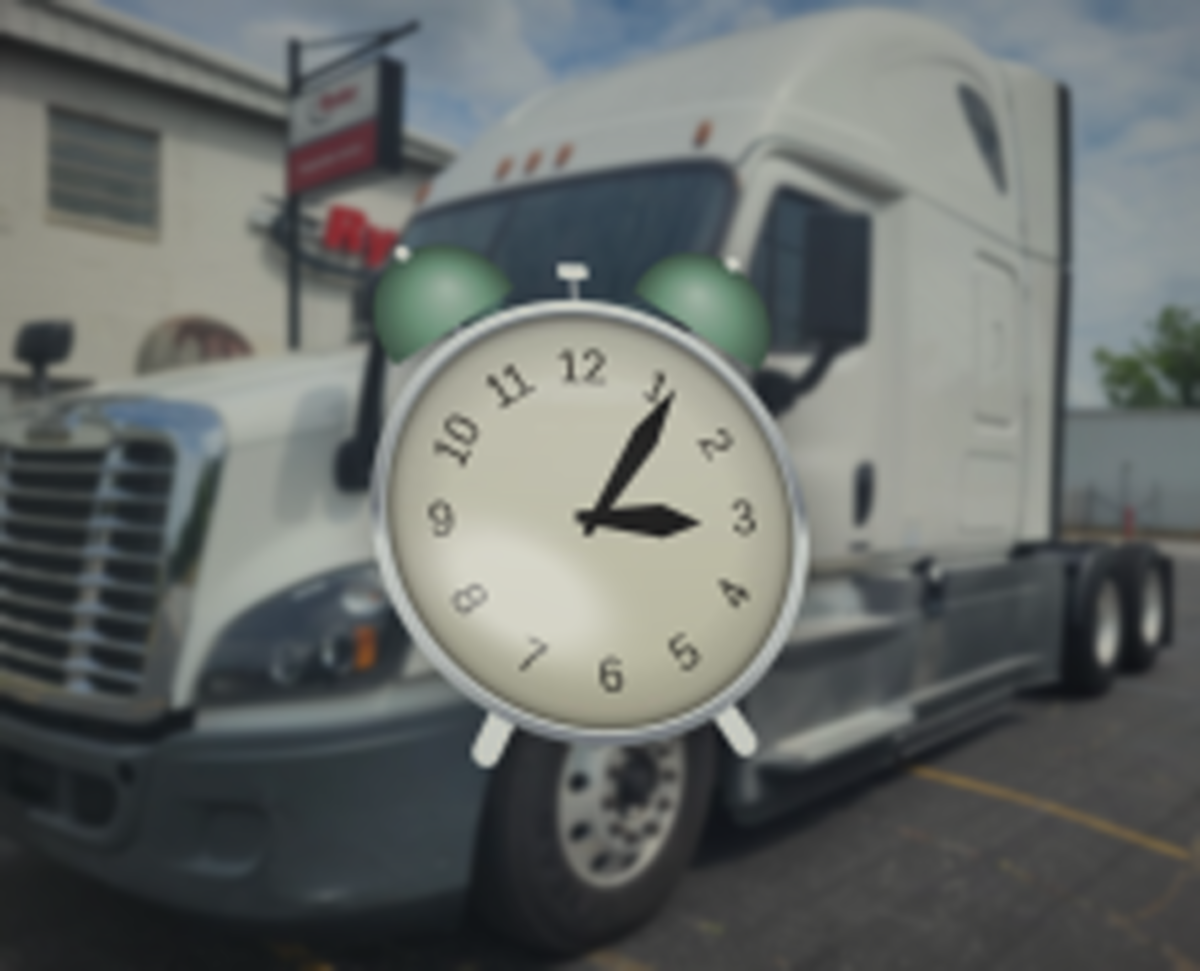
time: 3:06
